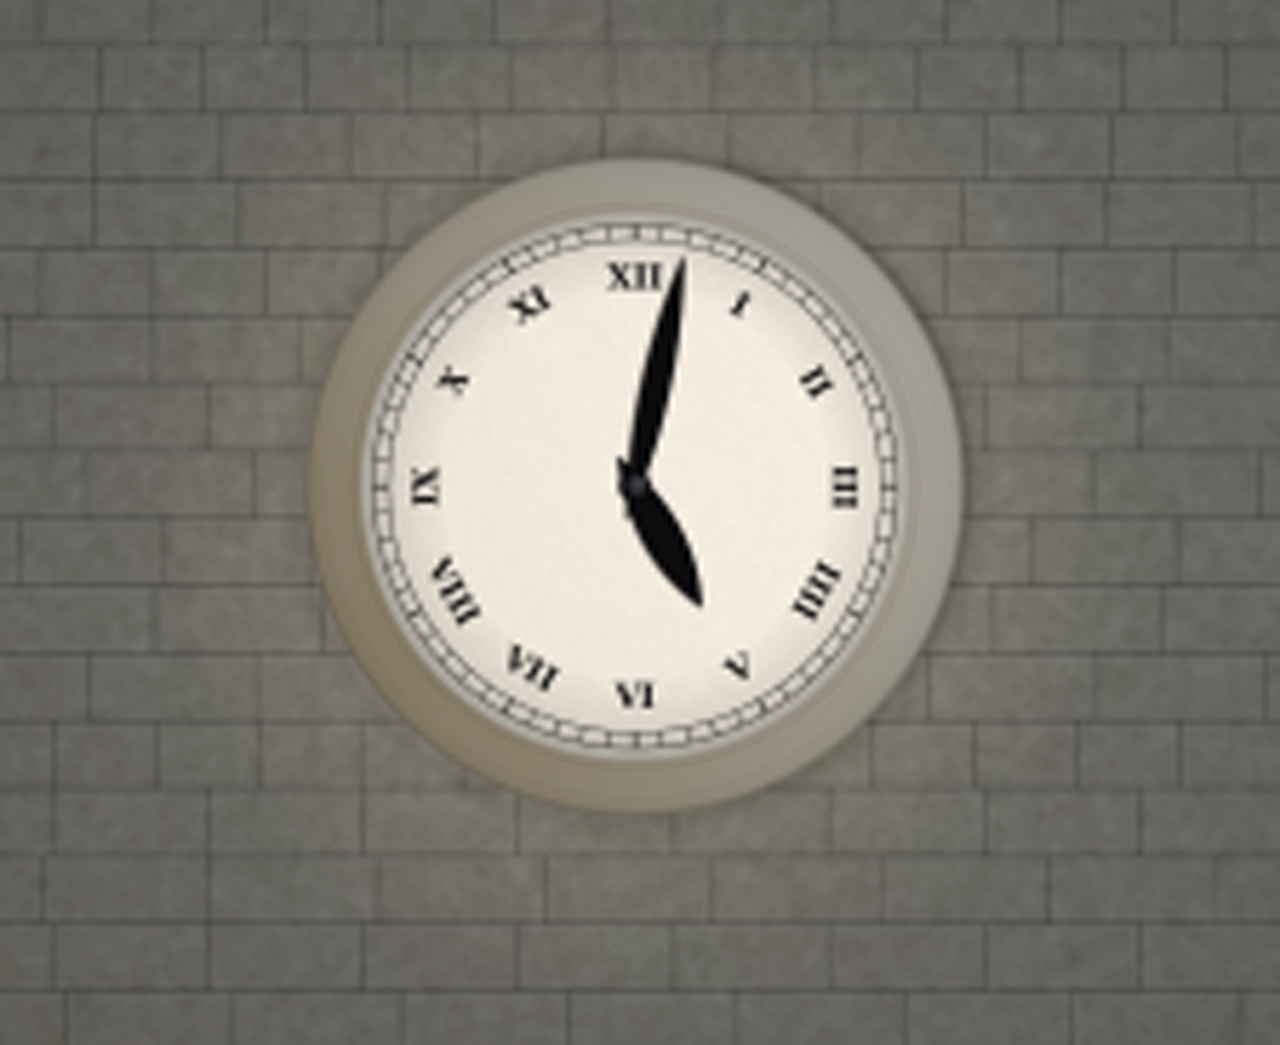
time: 5:02
